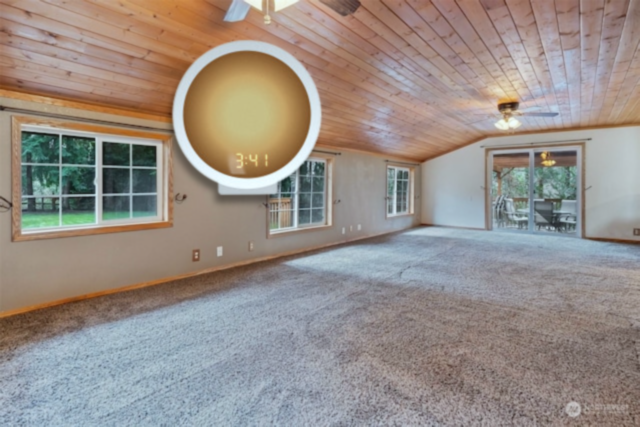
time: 3:41
